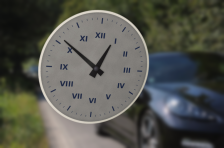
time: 12:51
